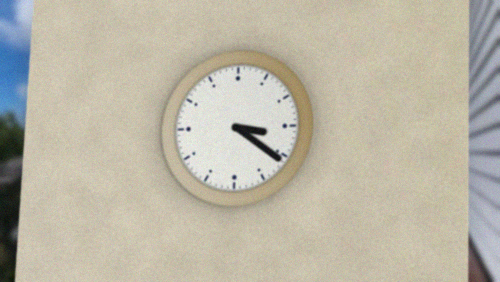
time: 3:21
